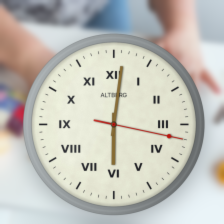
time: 6:01:17
